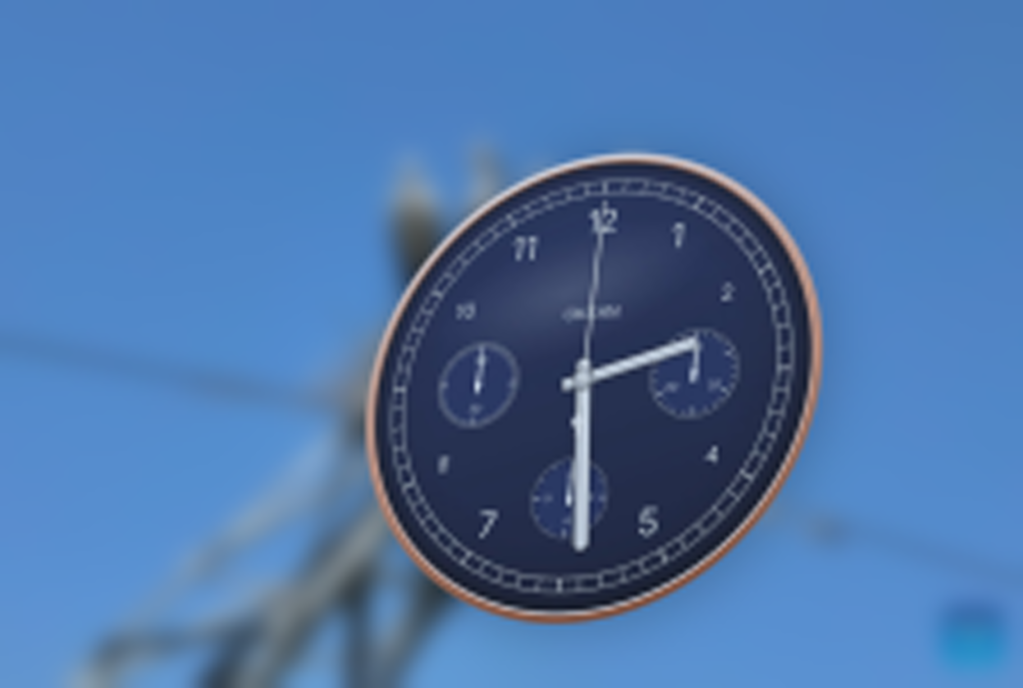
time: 2:29
